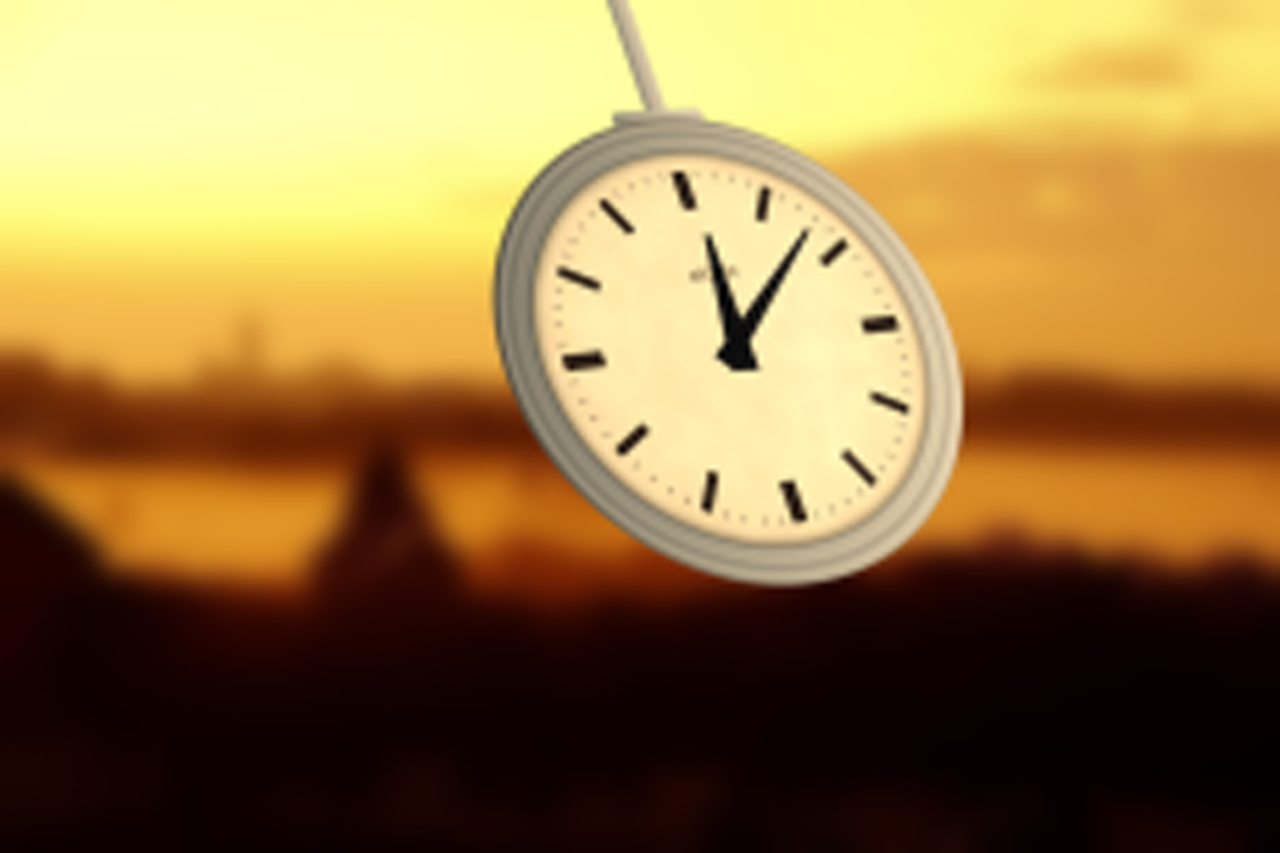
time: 12:08
